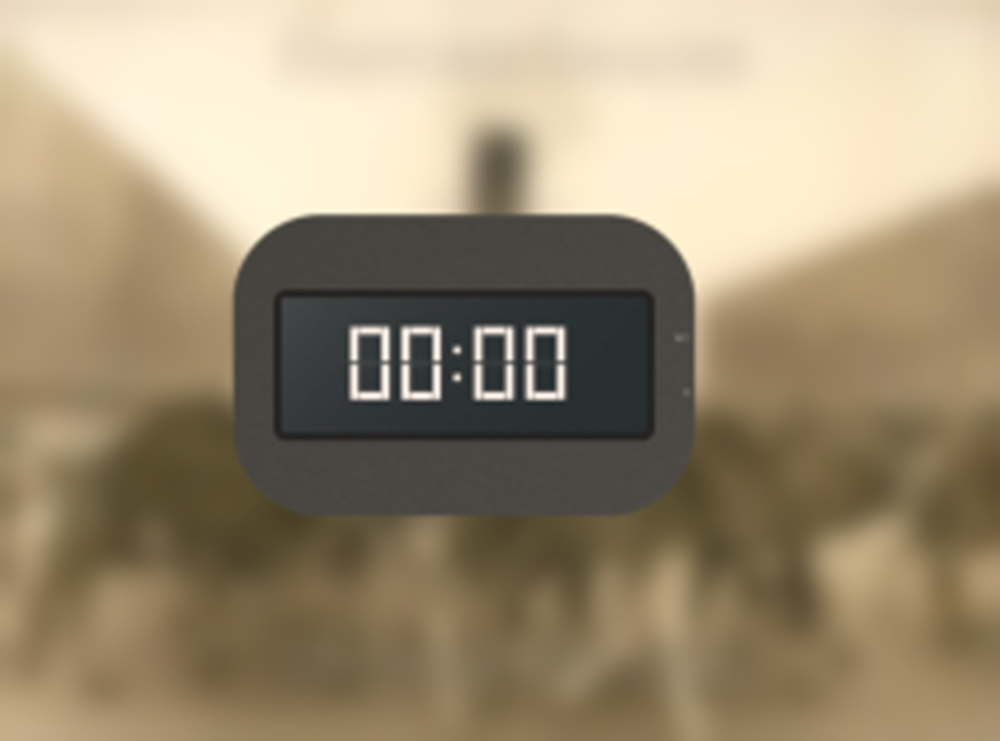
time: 0:00
